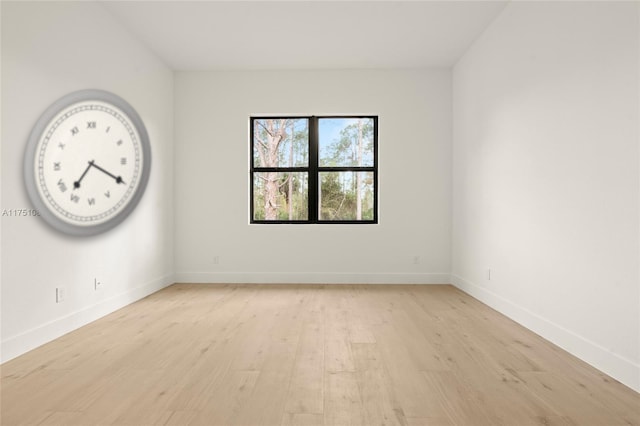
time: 7:20
